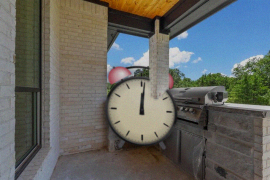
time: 12:01
